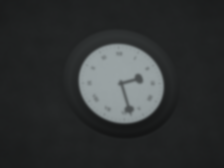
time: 2:28
